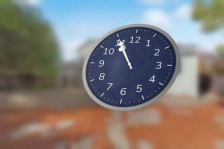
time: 10:55
